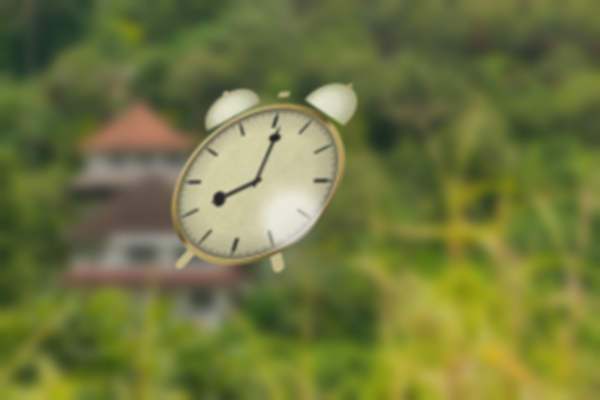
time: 8:01
